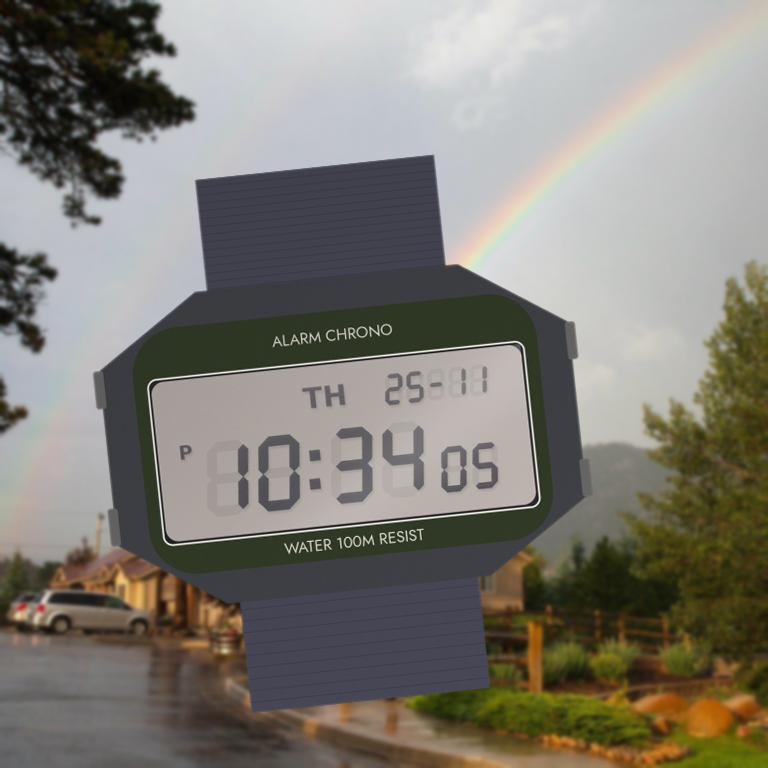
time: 10:34:05
